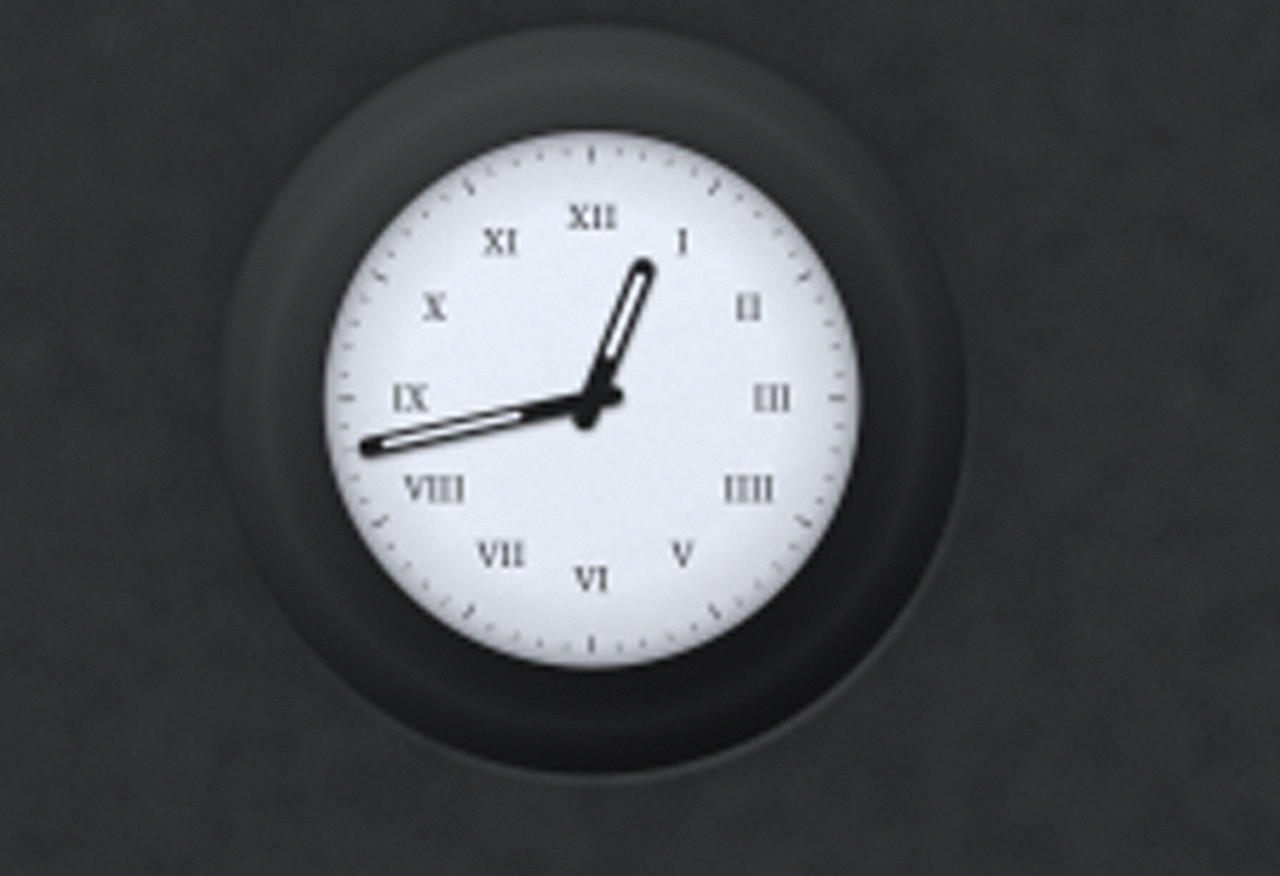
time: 12:43
